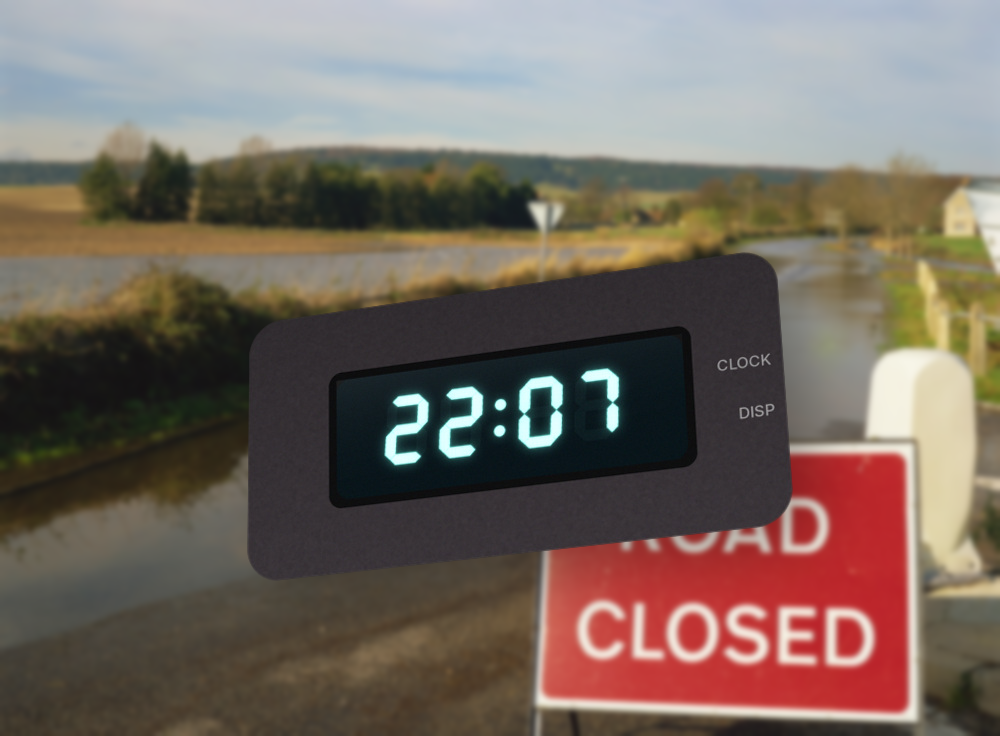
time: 22:07
